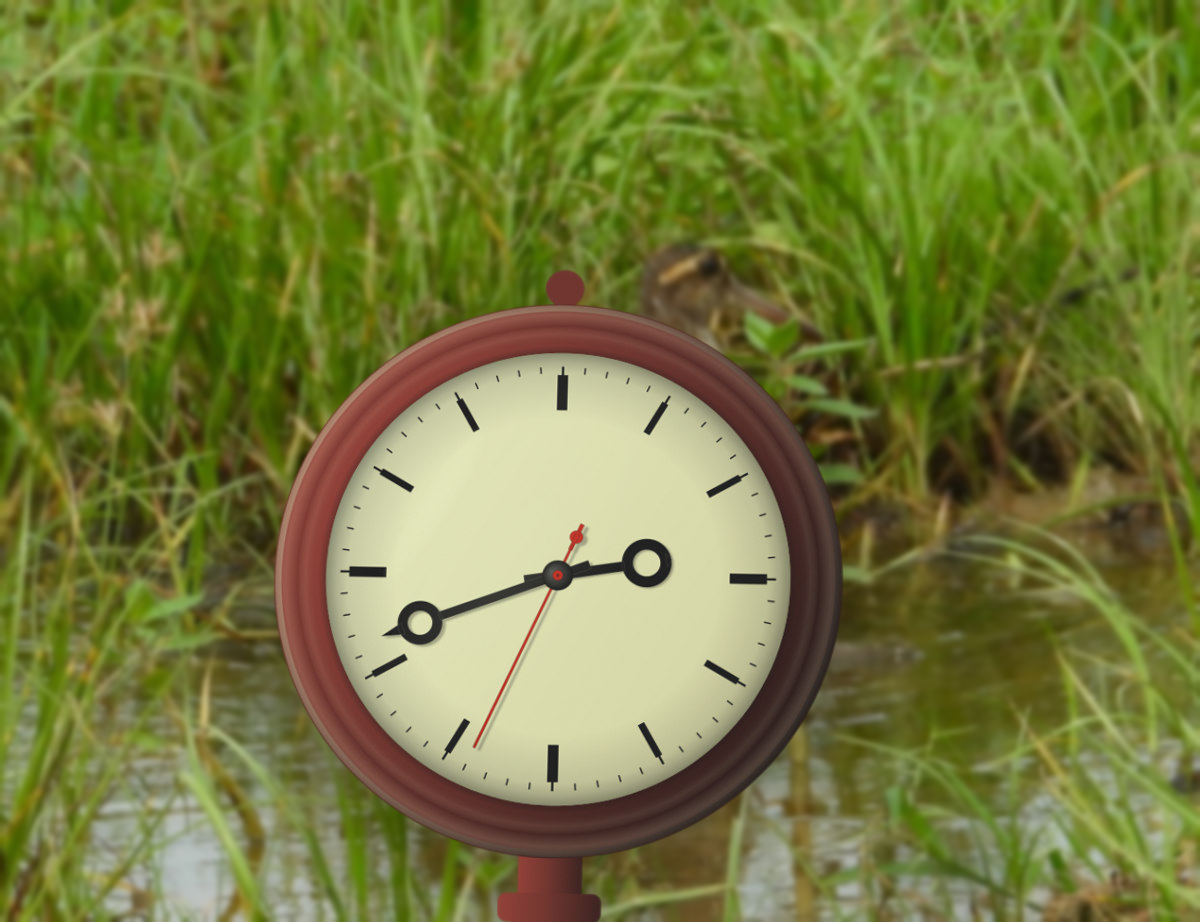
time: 2:41:34
